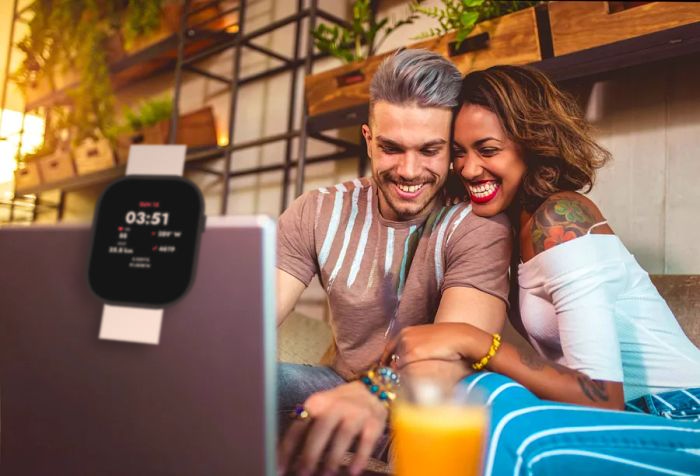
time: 3:51
